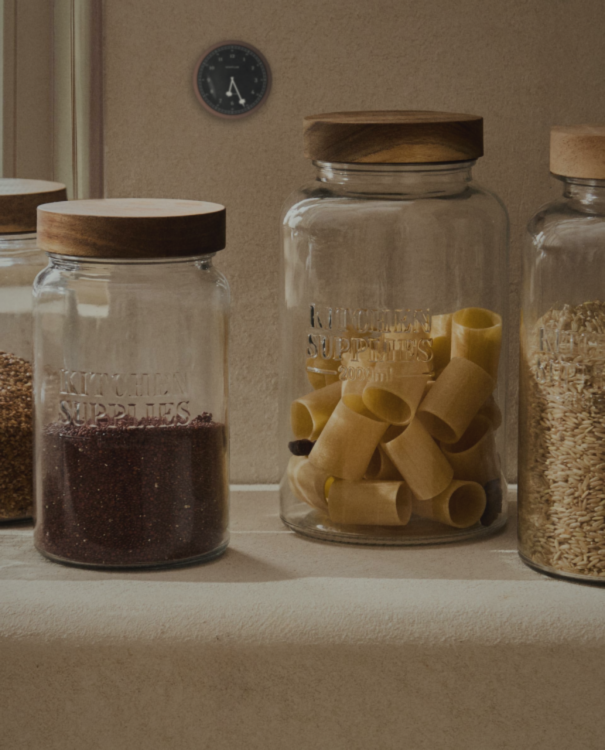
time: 6:26
